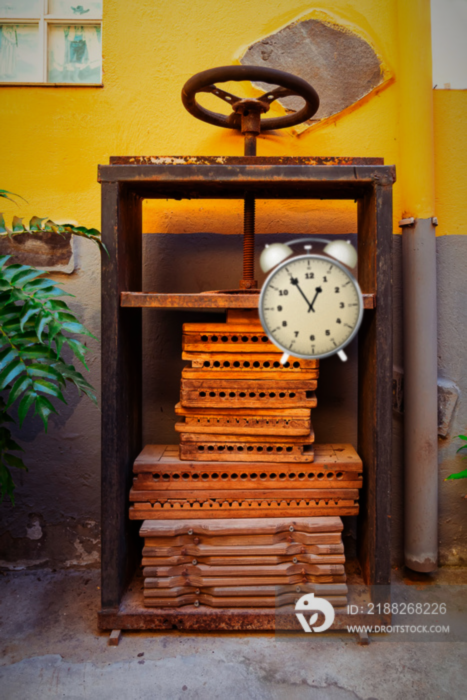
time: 12:55
